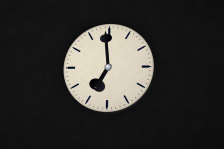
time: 6:59
